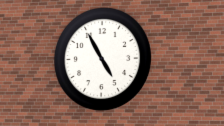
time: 4:55
